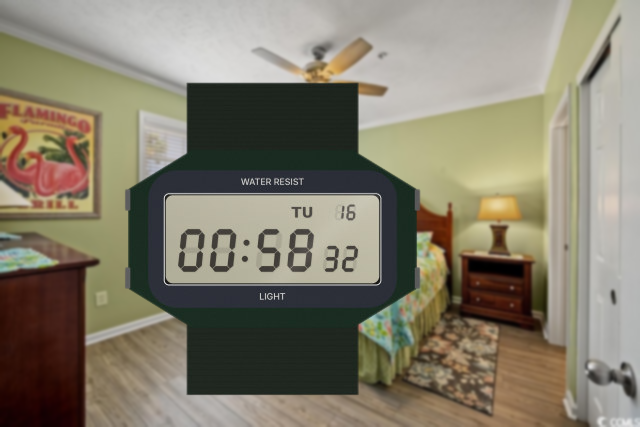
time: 0:58:32
